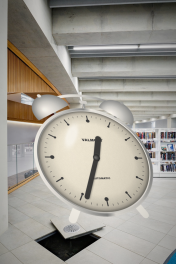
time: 12:34
